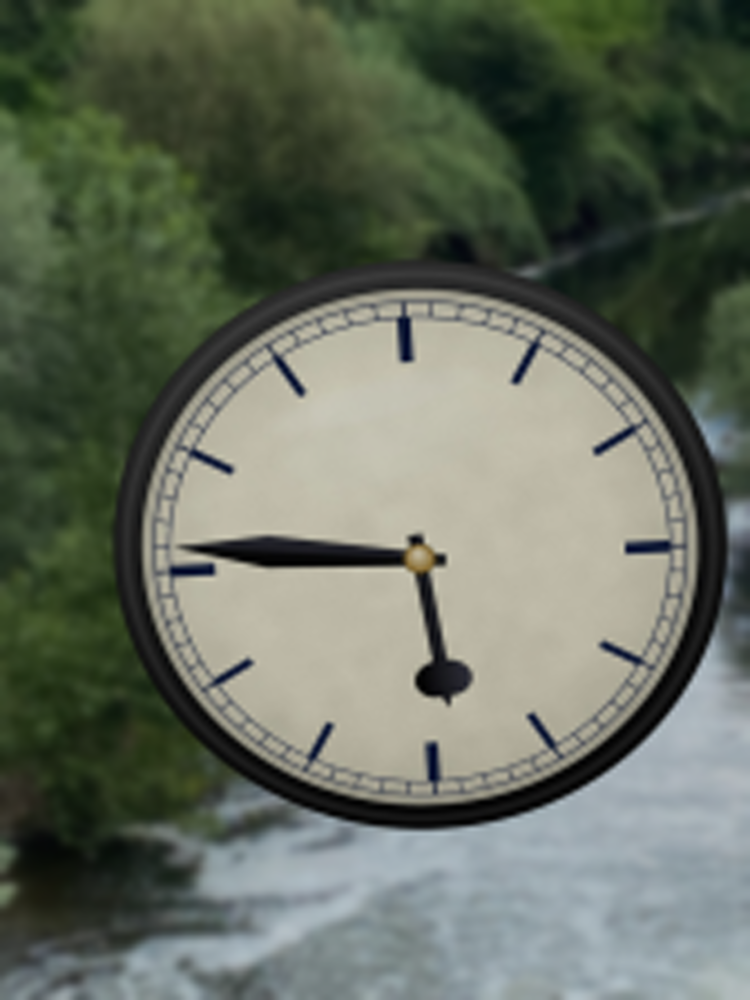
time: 5:46
